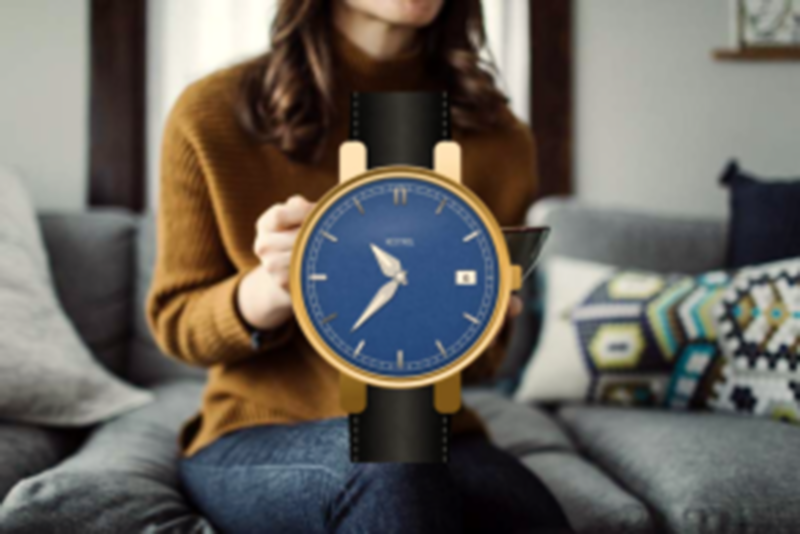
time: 10:37
